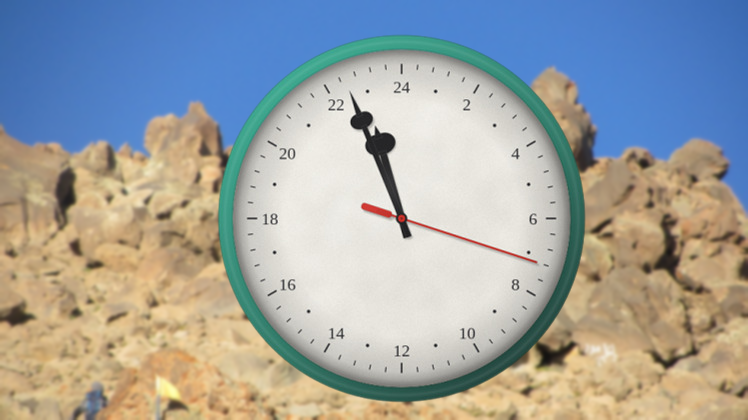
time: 22:56:18
